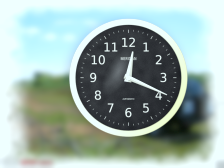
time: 12:19
